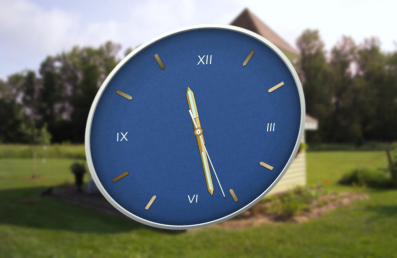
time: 11:27:26
